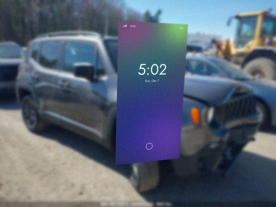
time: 5:02
